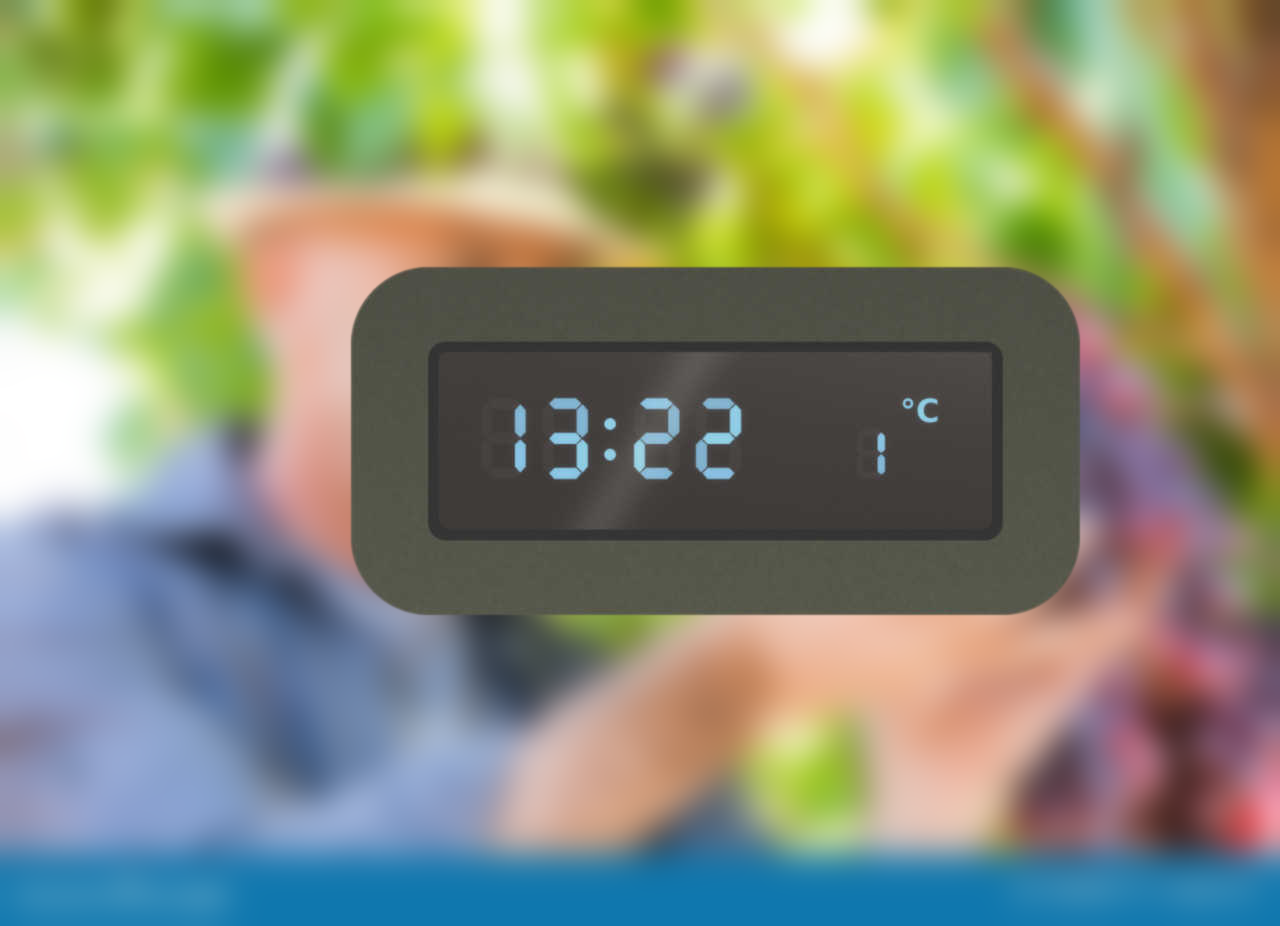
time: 13:22
